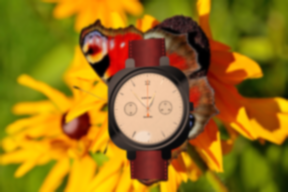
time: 12:53
